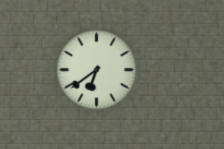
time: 6:39
